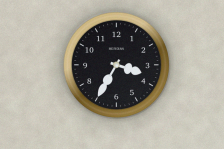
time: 3:35
